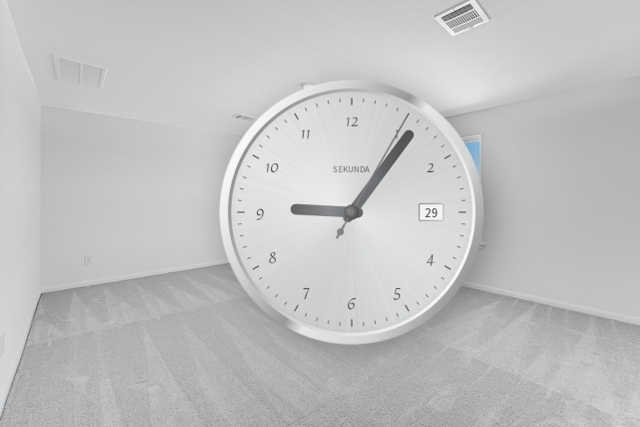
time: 9:06:05
